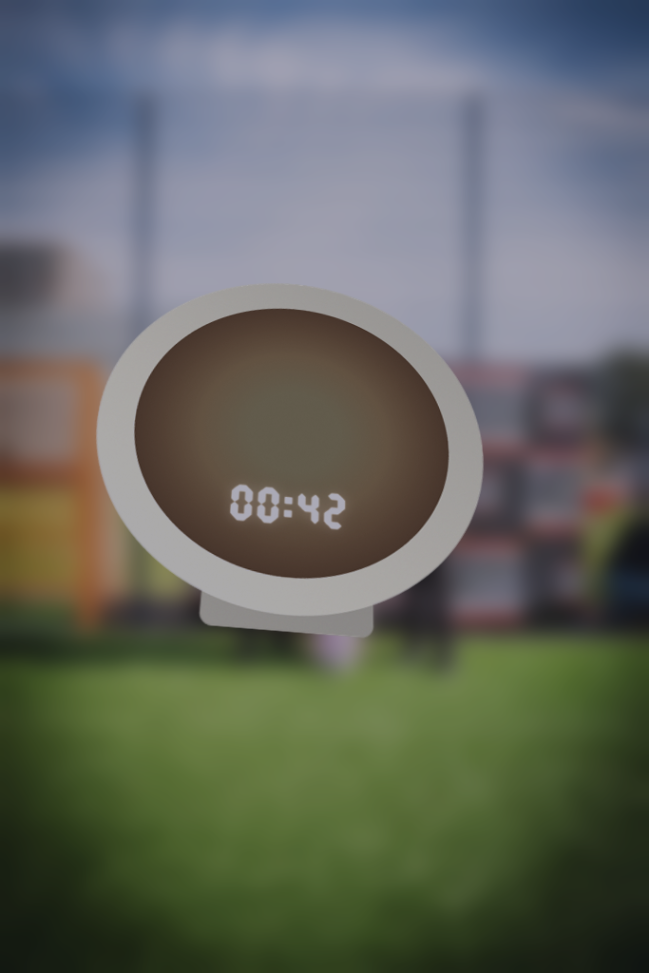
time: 0:42
